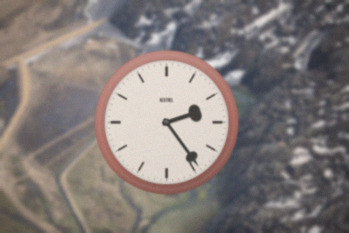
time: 2:24
